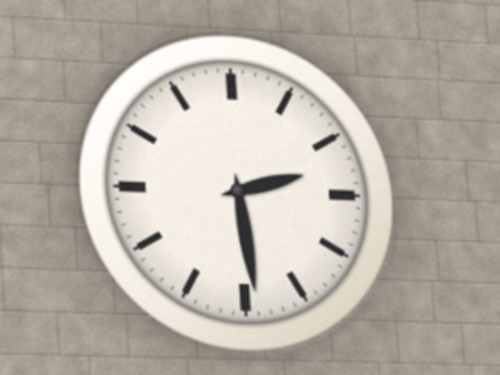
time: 2:29
